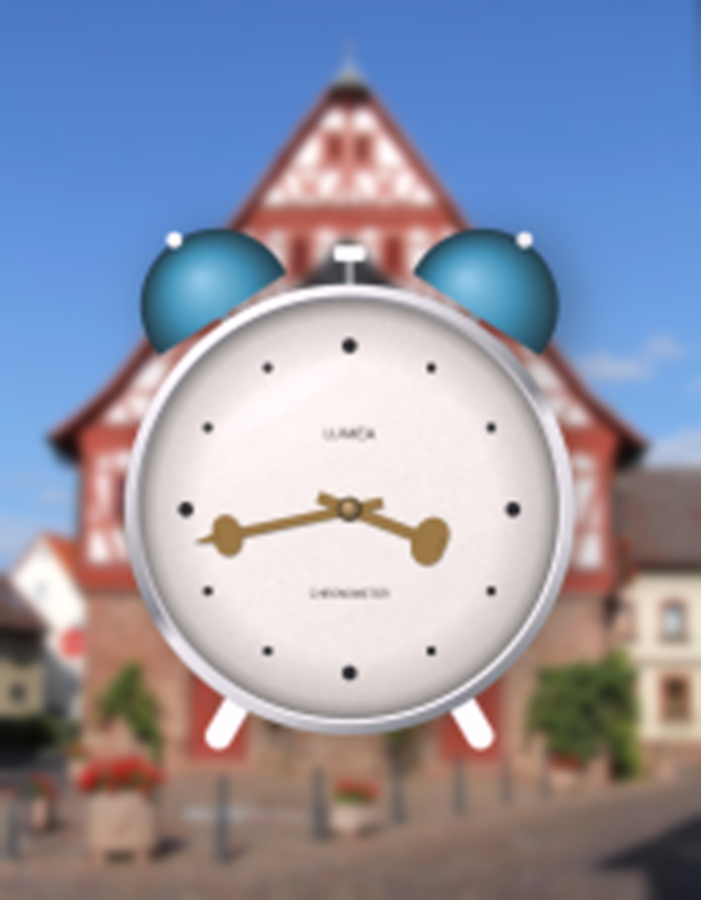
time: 3:43
